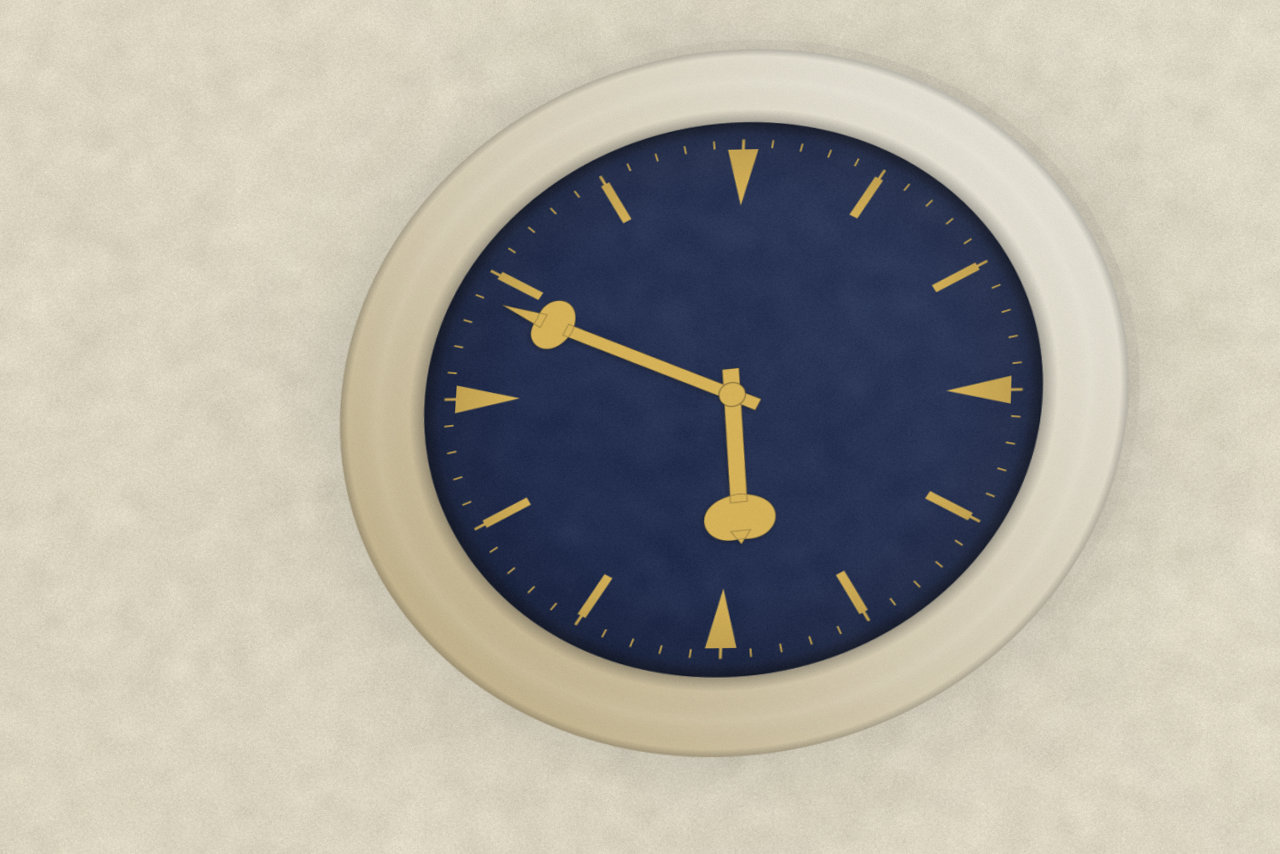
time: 5:49
